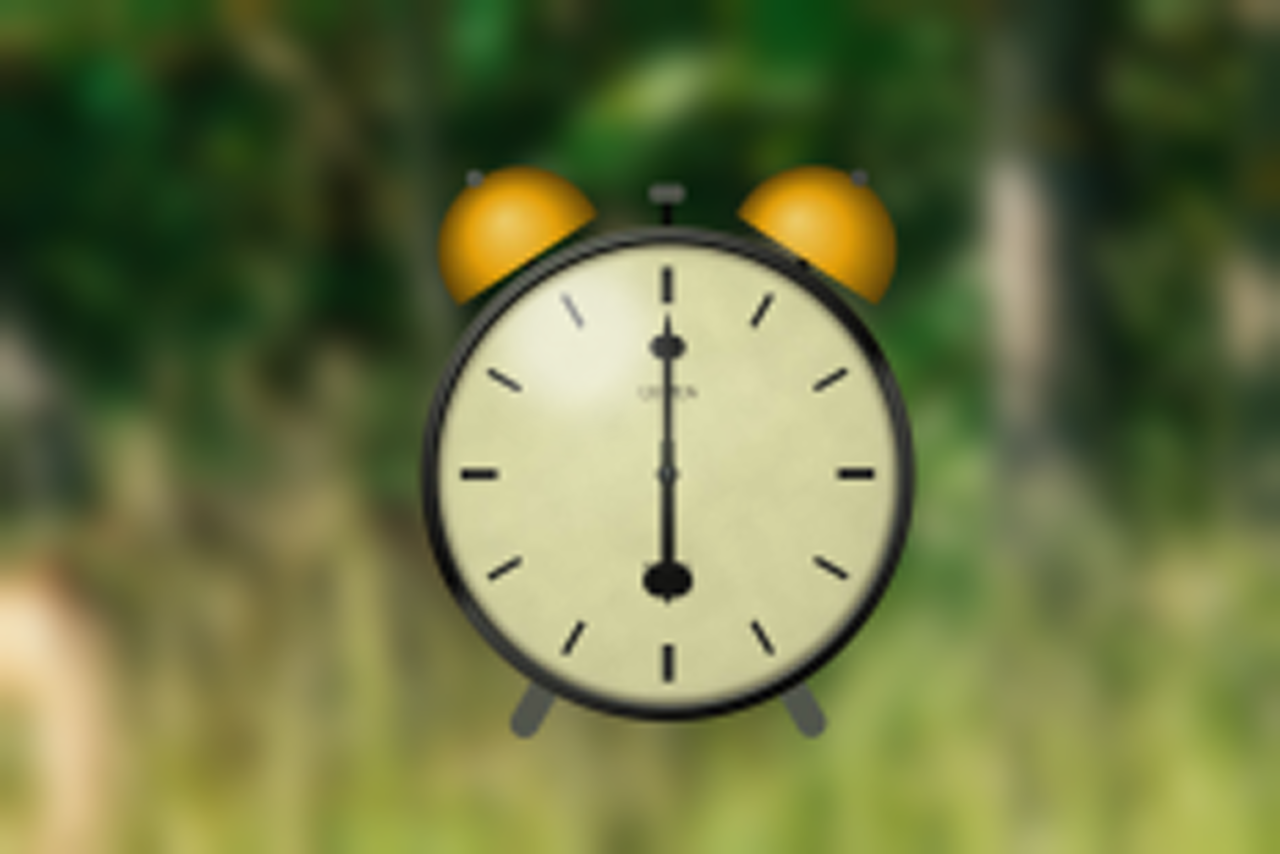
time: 6:00
